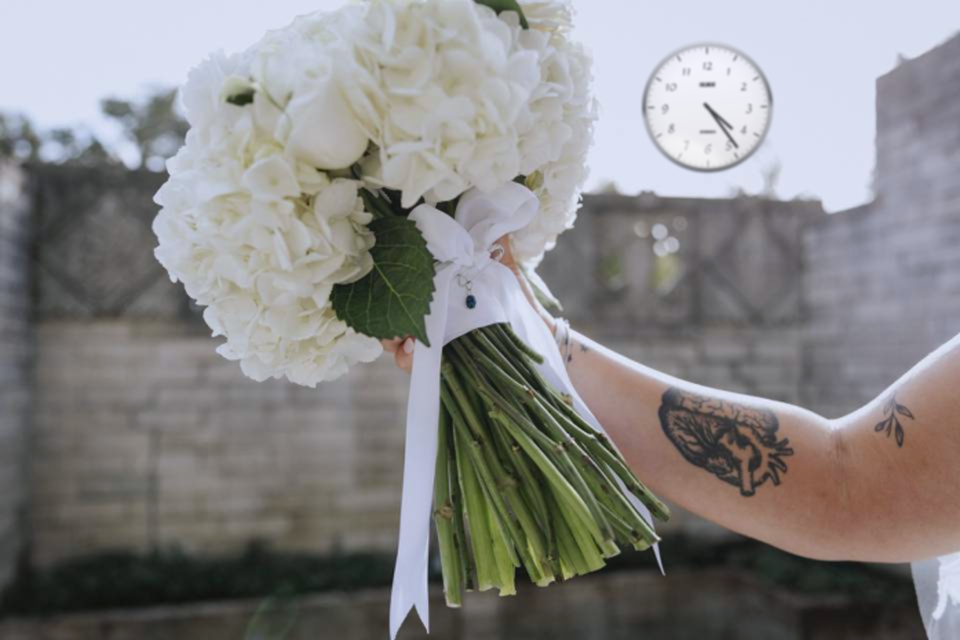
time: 4:24
